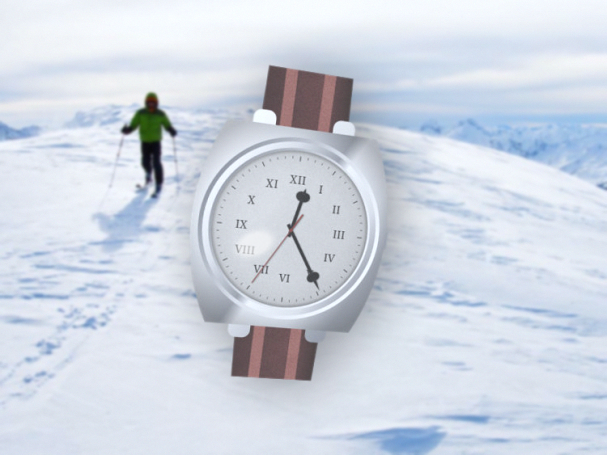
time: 12:24:35
